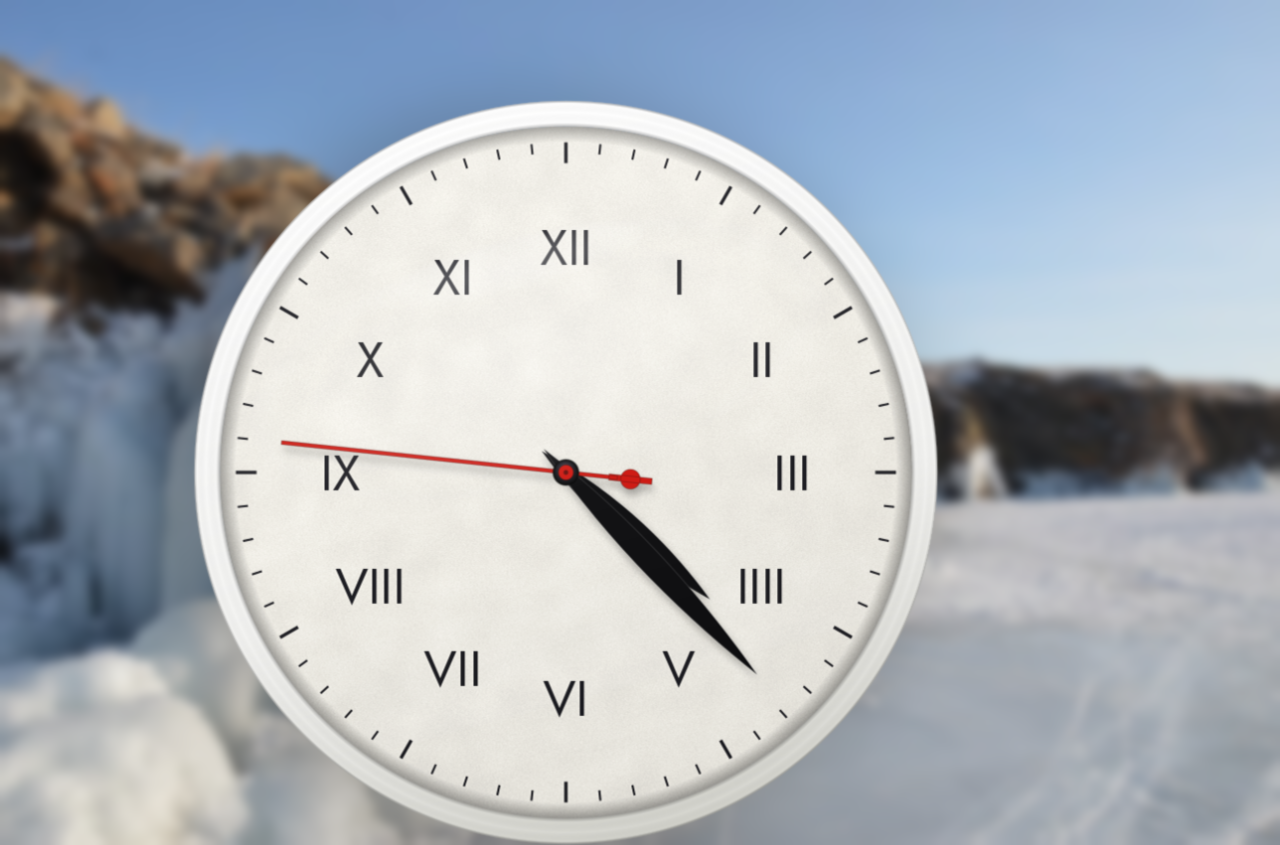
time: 4:22:46
